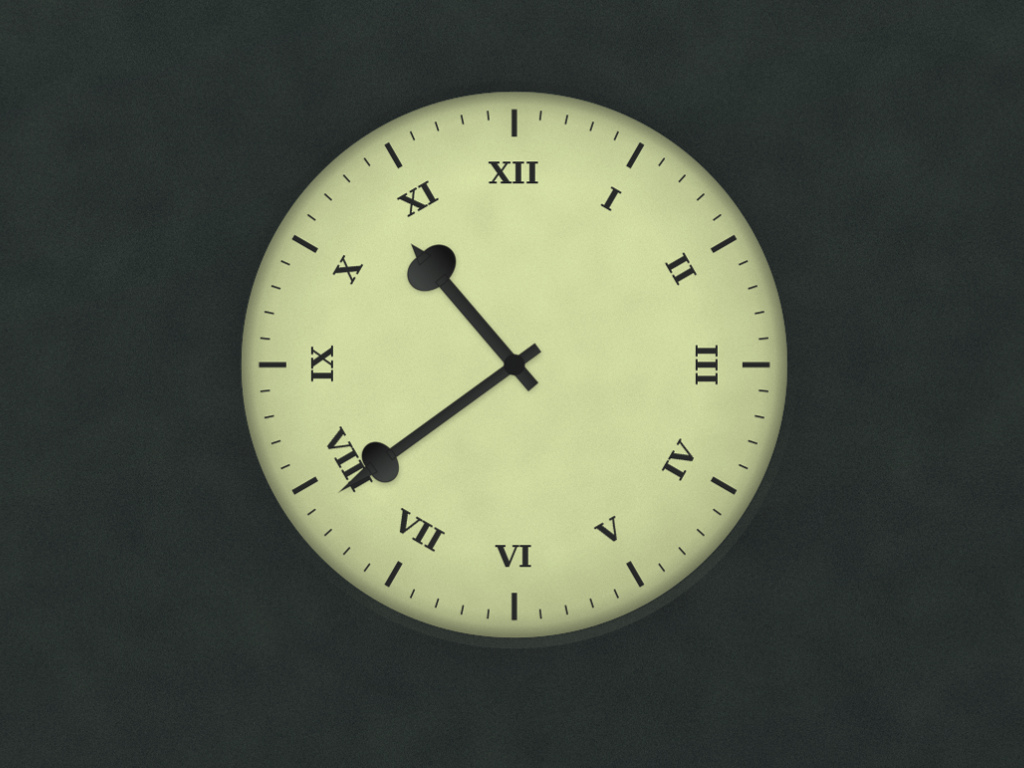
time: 10:39
